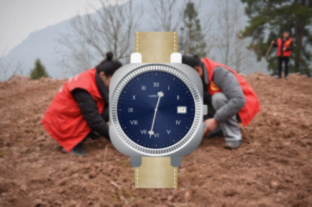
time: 12:32
